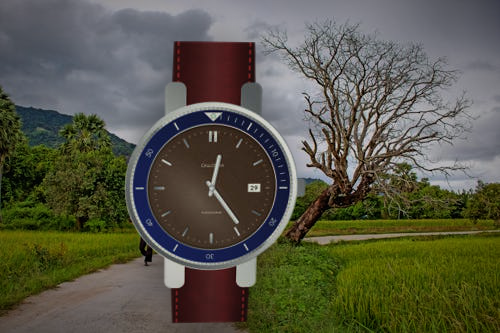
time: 12:24
